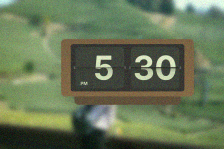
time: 5:30
